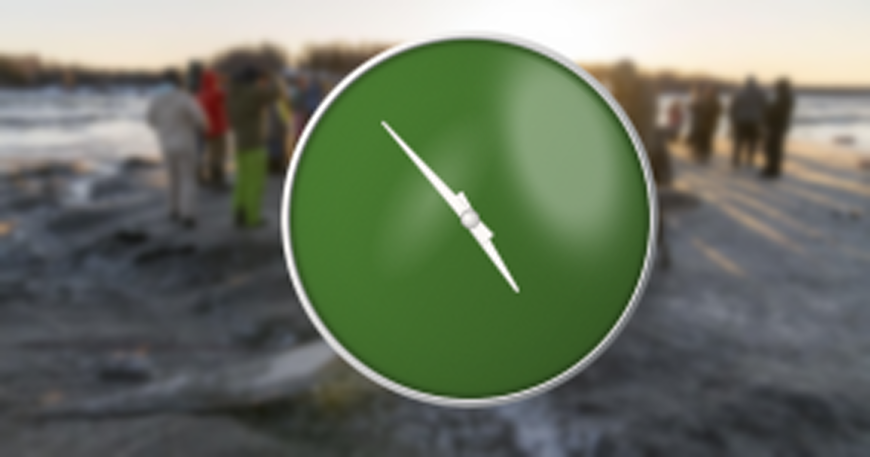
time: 4:53
